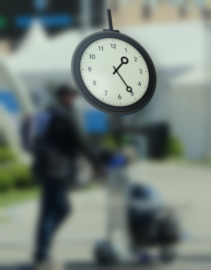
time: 1:25
